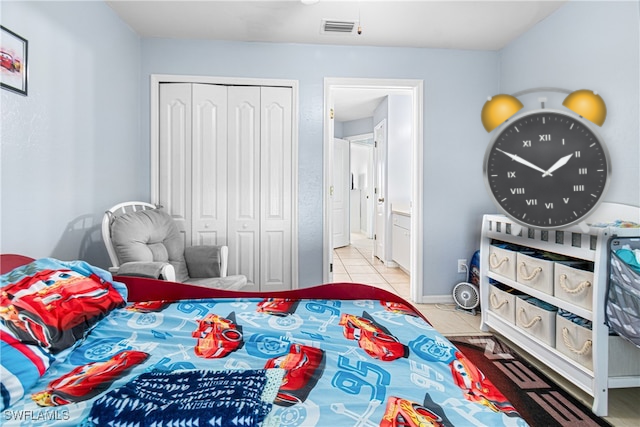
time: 1:50
